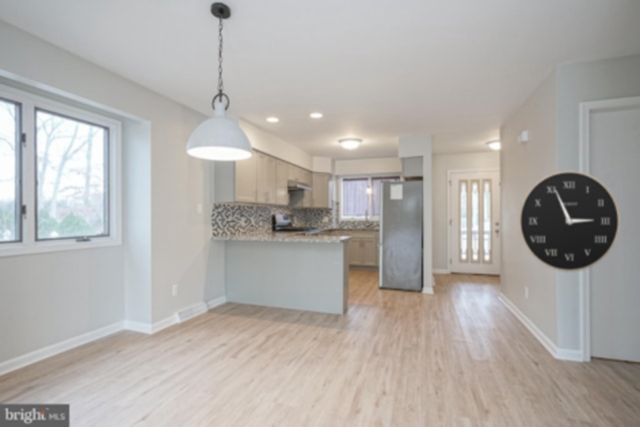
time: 2:56
